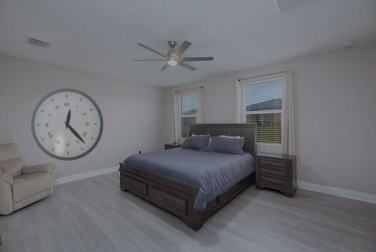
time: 12:23
